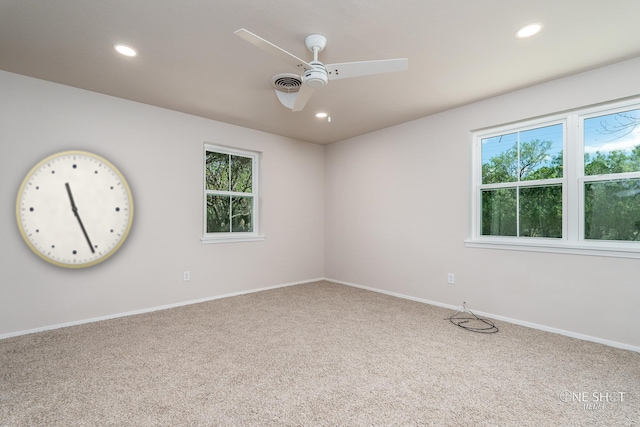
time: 11:26
